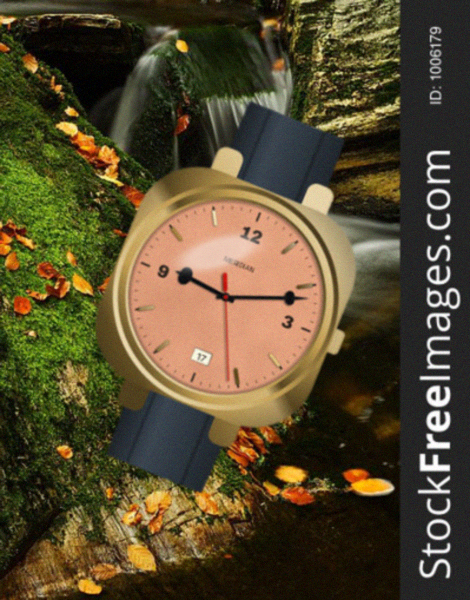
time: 9:11:26
